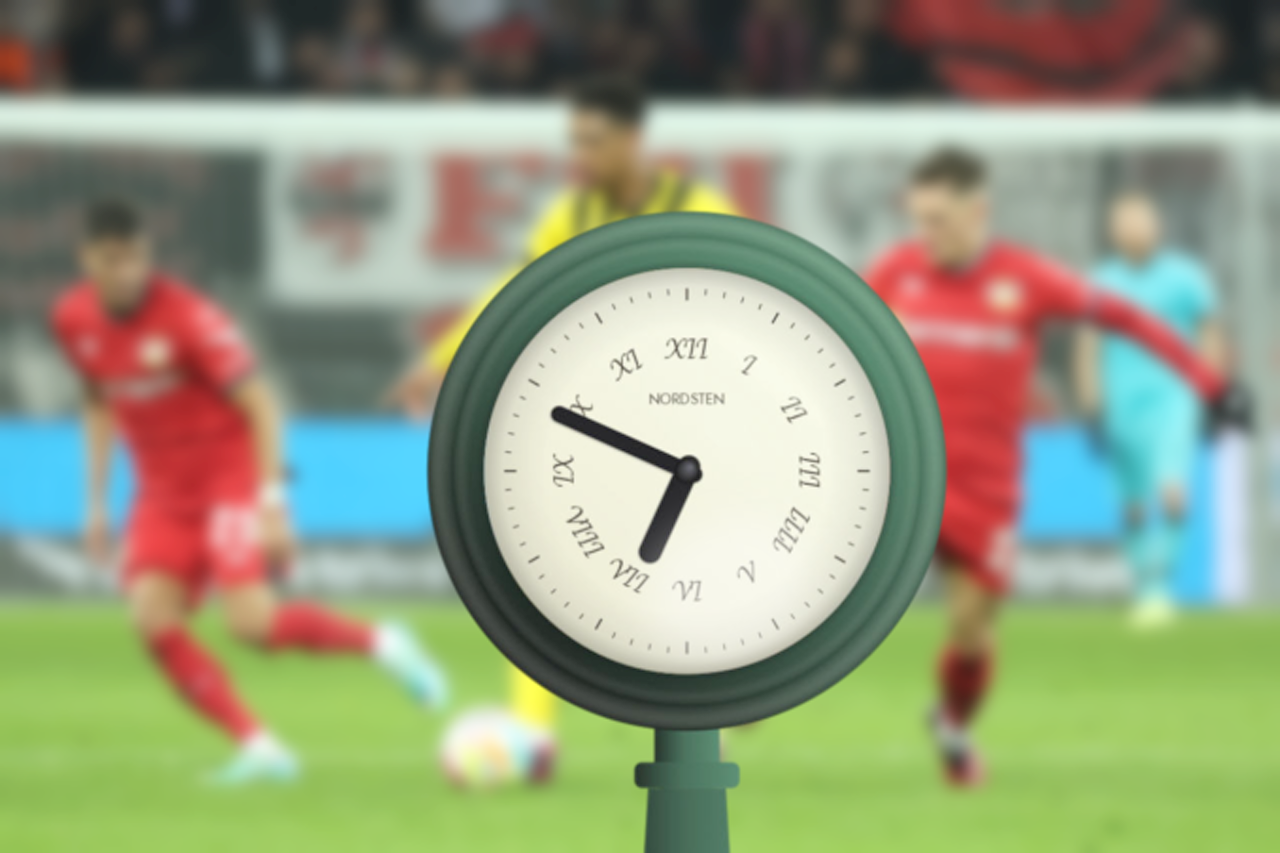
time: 6:49
